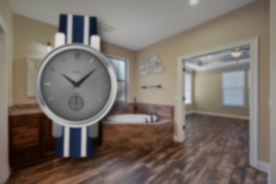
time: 10:08
